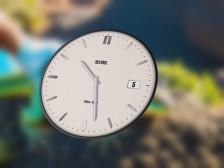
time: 10:28
